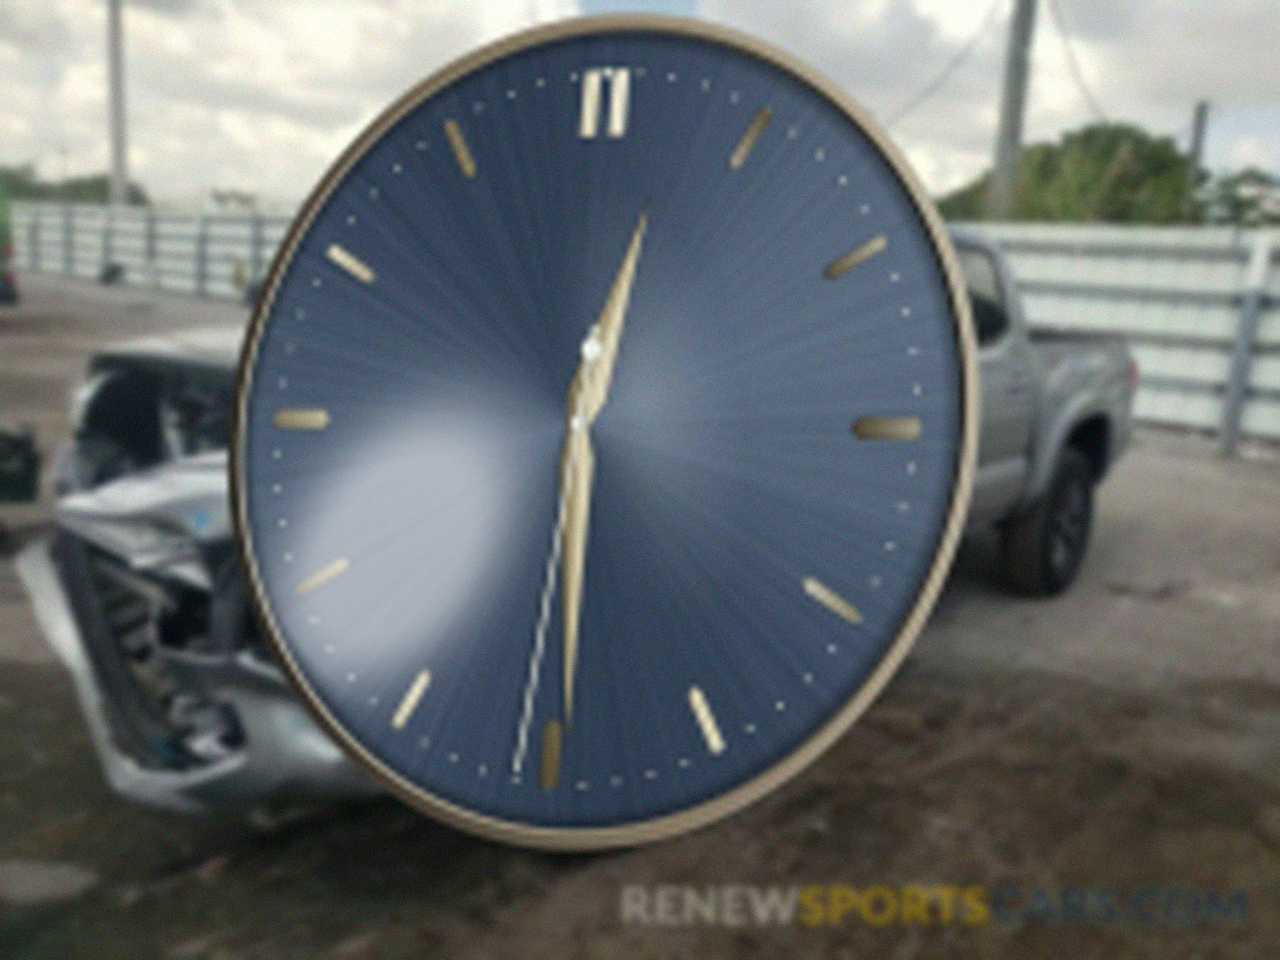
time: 12:29:31
